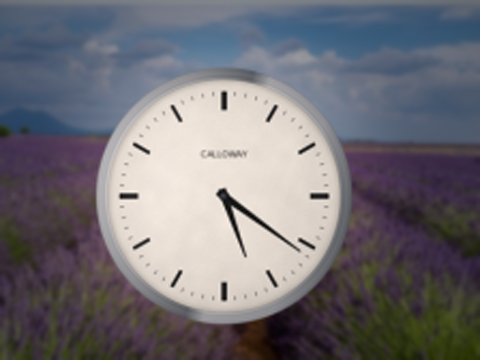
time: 5:21
